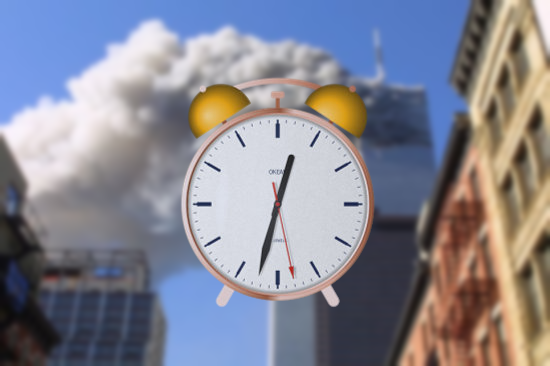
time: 12:32:28
